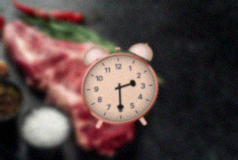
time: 2:30
